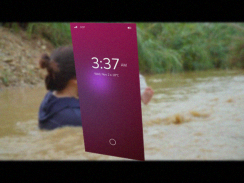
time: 3:37
